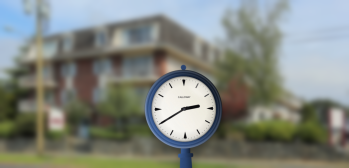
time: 2:40
